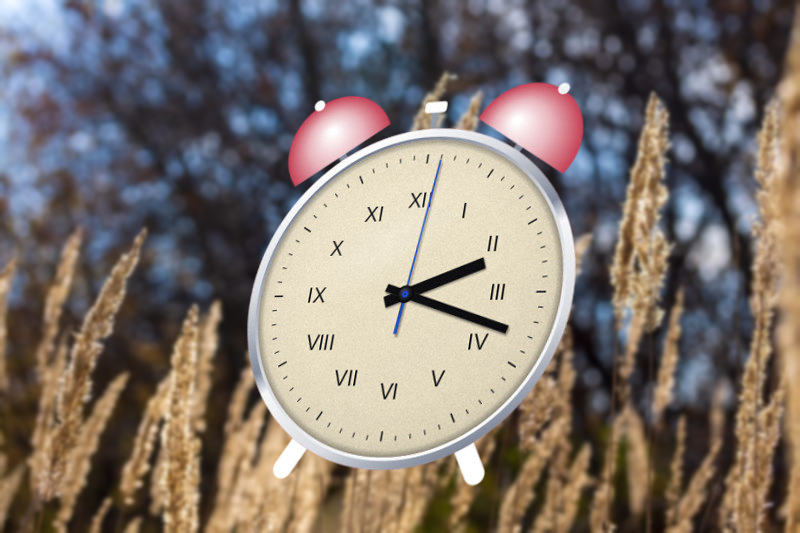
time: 2:18:01
